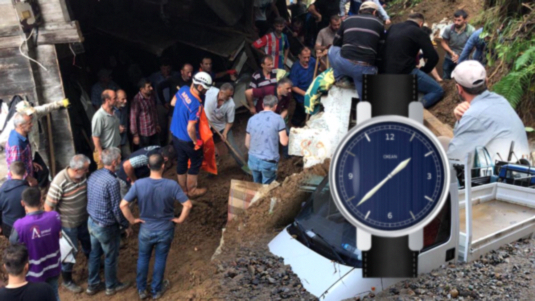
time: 1:38
